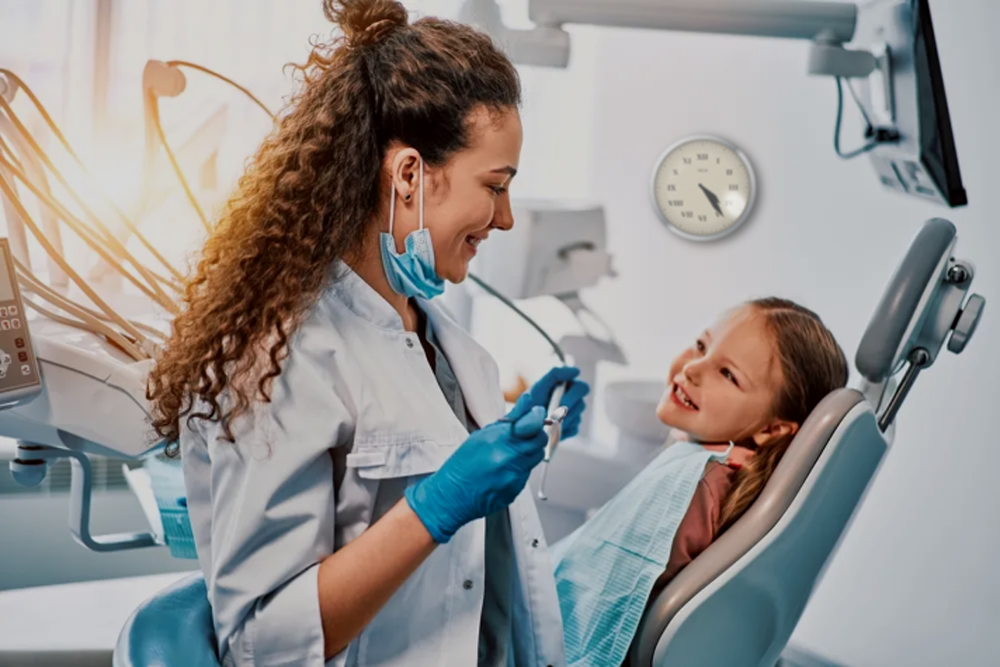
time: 4:24
